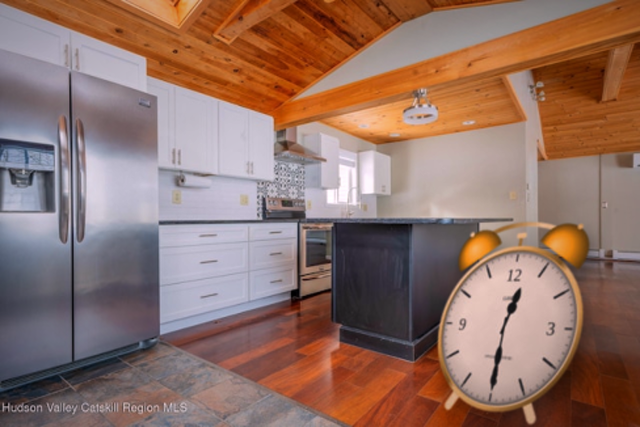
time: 12:30
